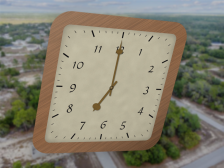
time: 7:00
